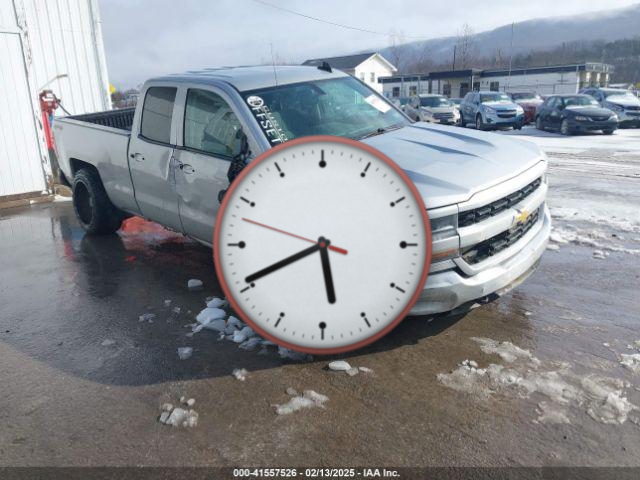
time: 5:40:48
